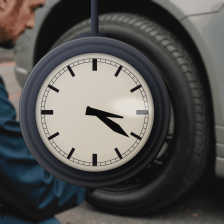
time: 3:21
